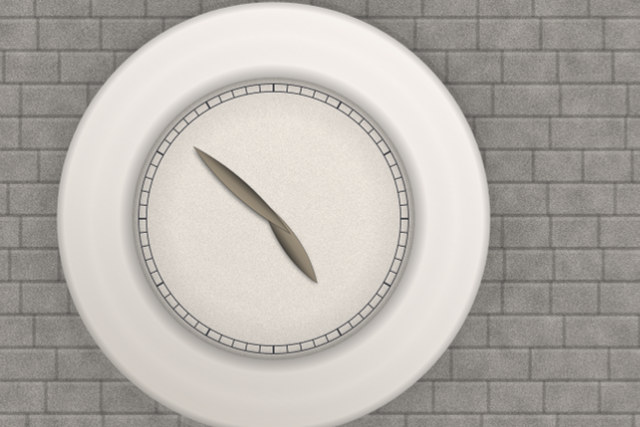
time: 4:52
